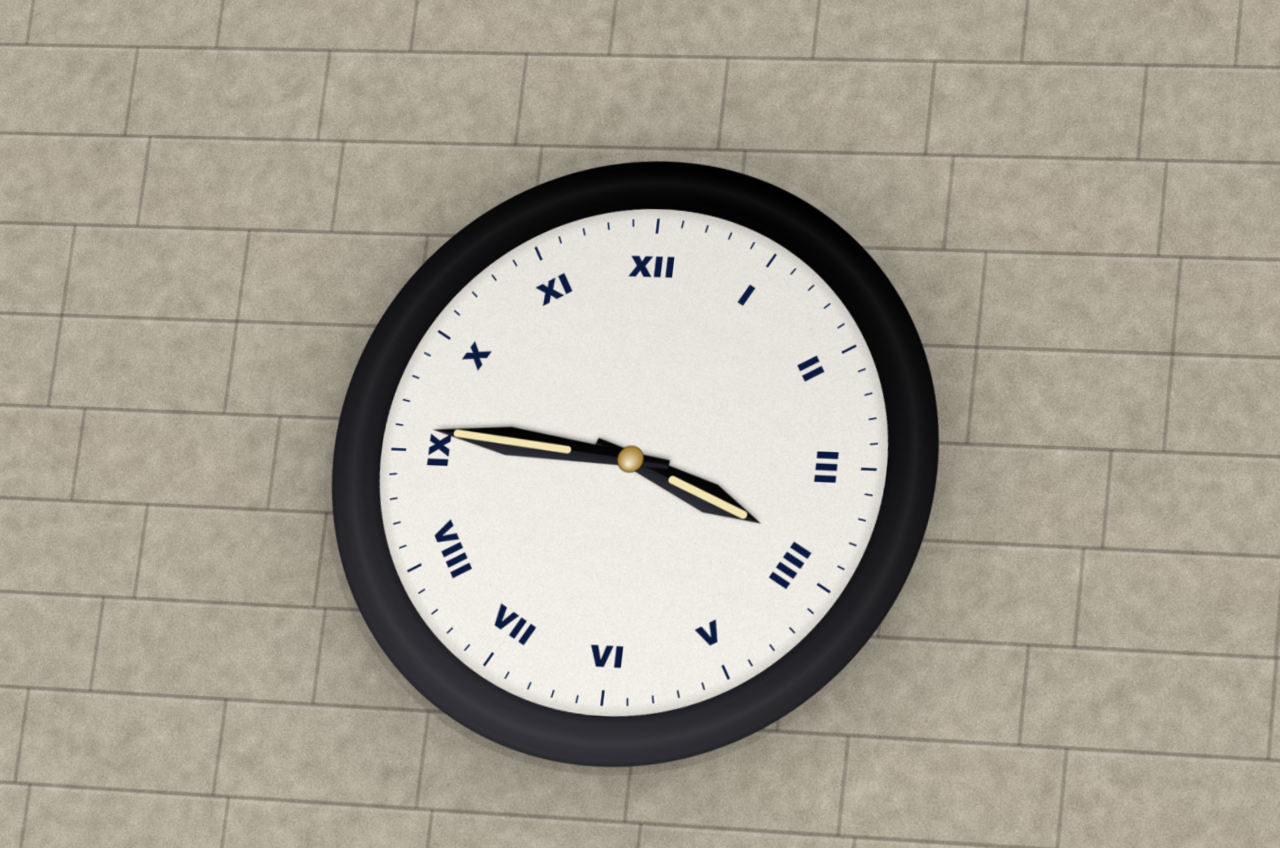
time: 3:46
